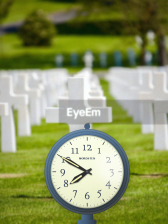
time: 7:50
